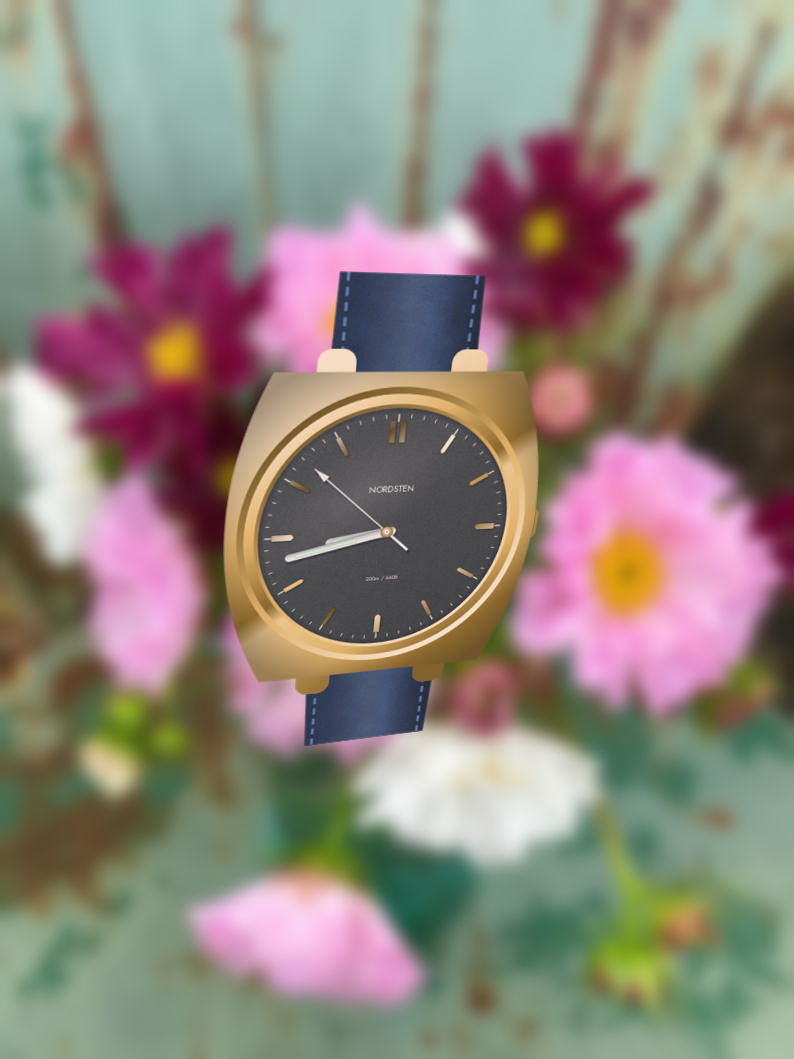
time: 8:42:52
